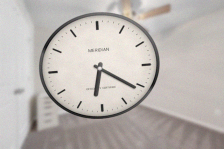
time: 6:21
